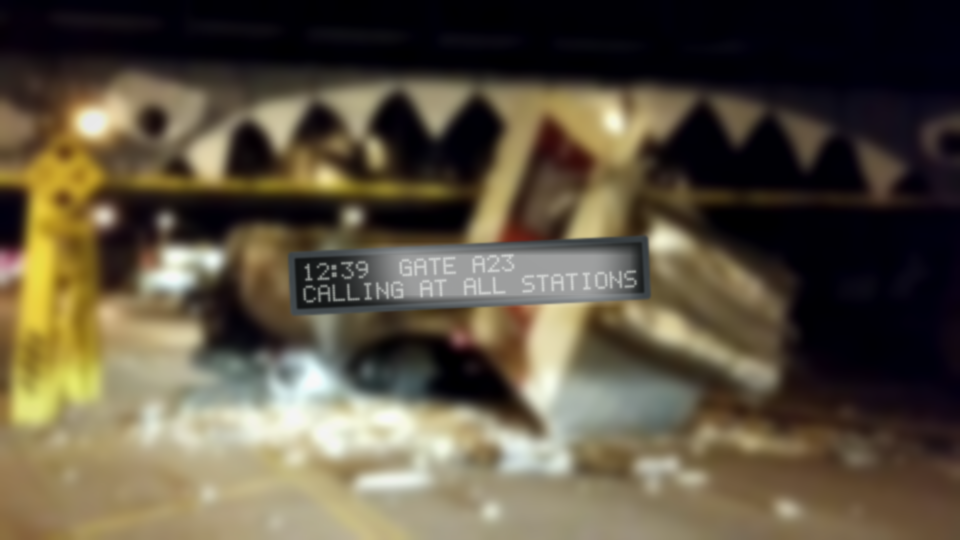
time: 12:39
